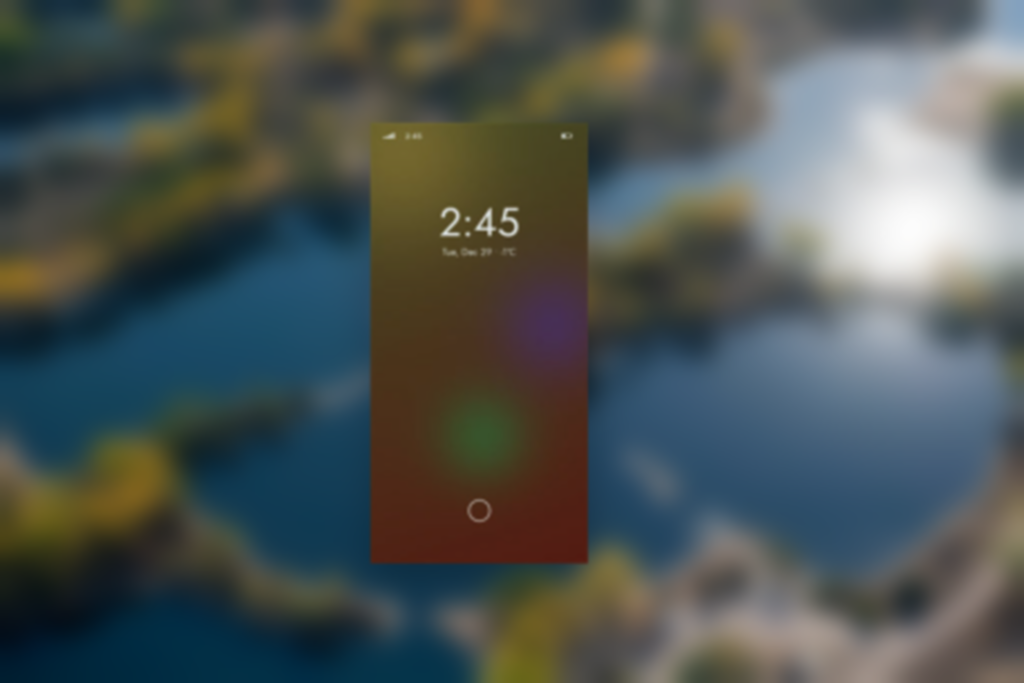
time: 2:45
